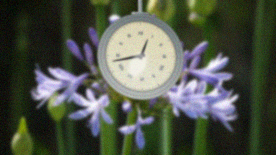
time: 12:43
